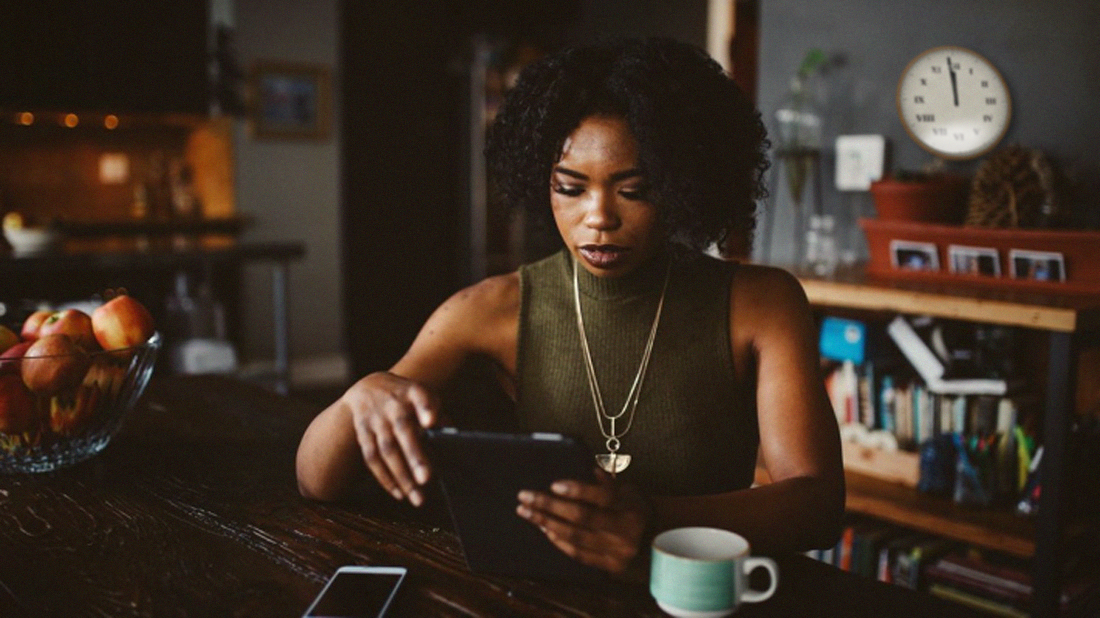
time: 11:59
